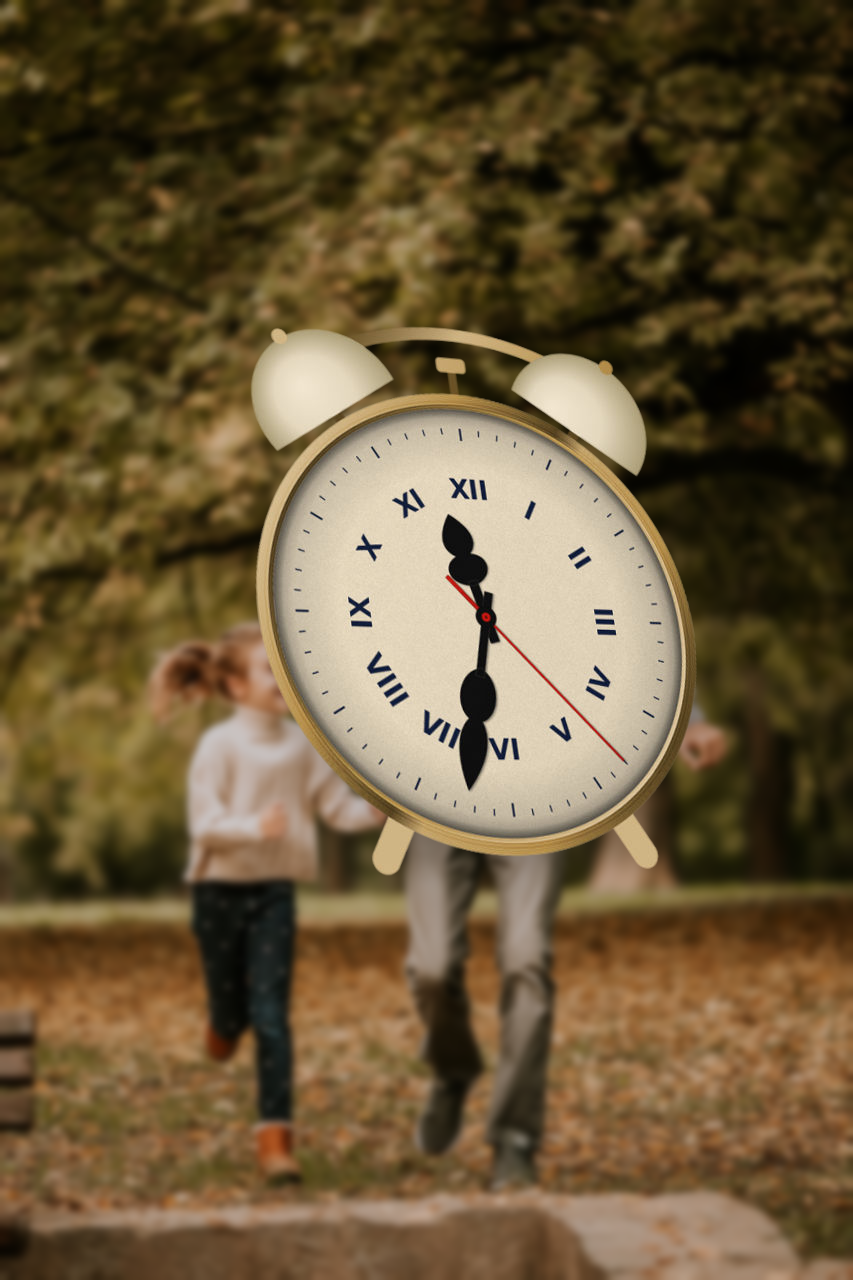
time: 11:32:23
